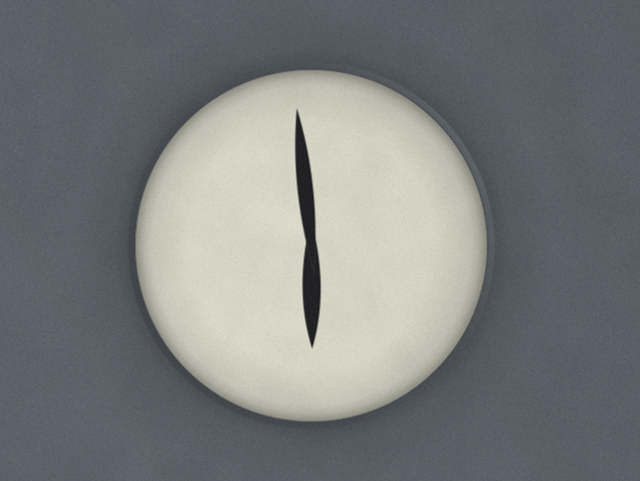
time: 5:59
